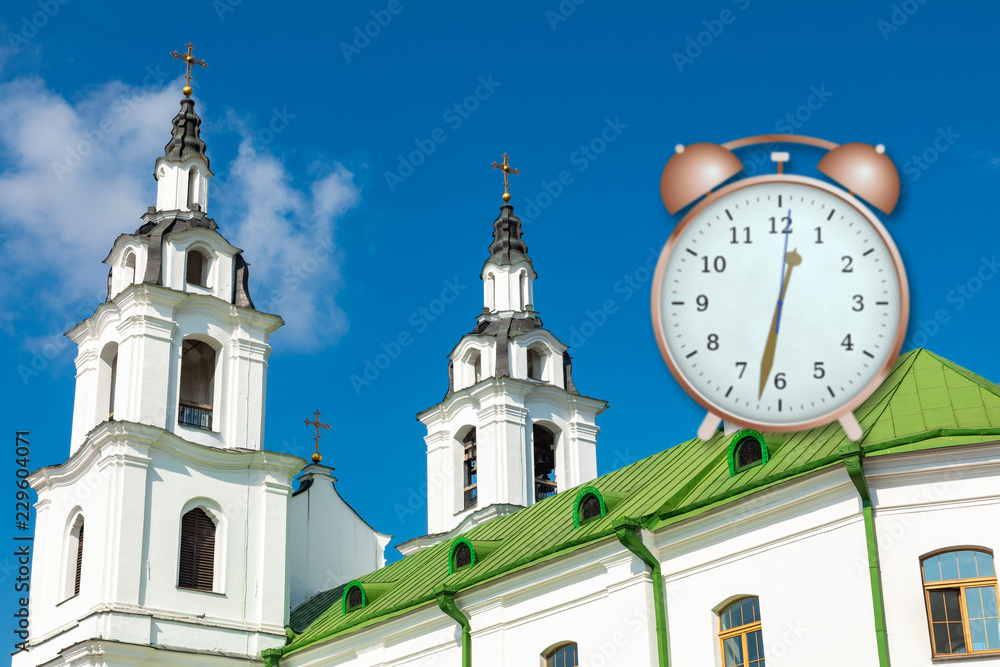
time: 12:32:01
